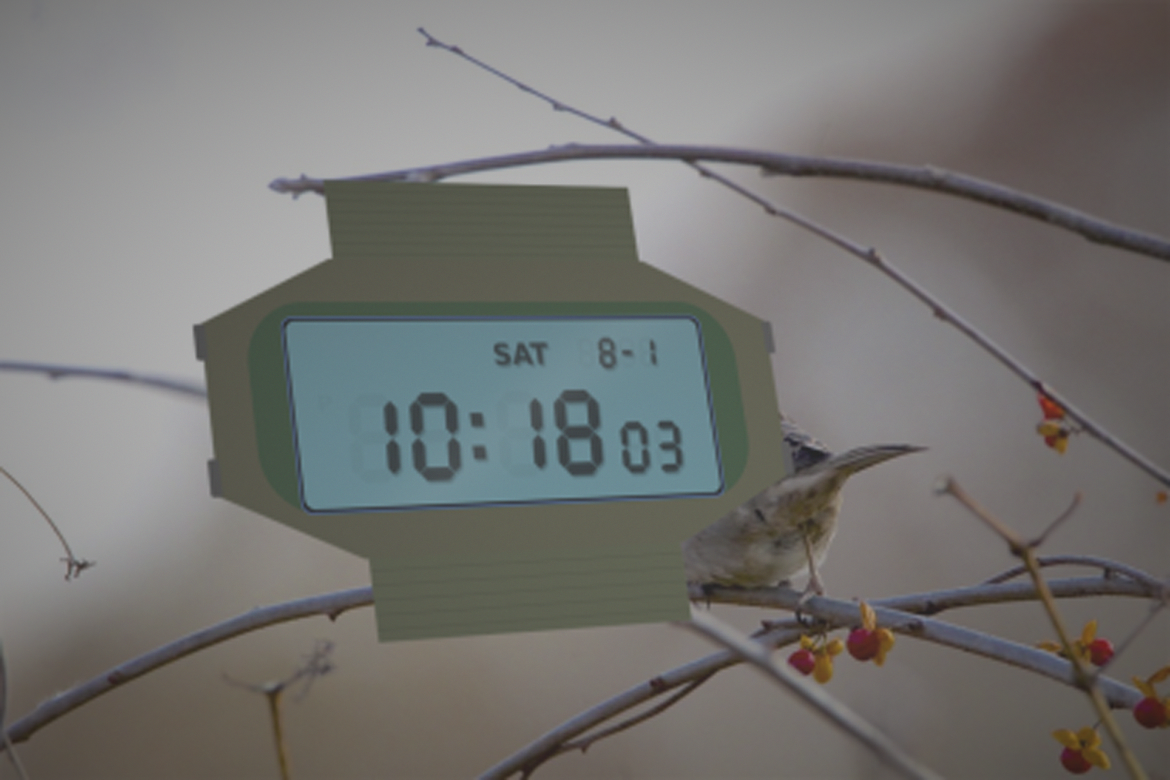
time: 10:18:03
